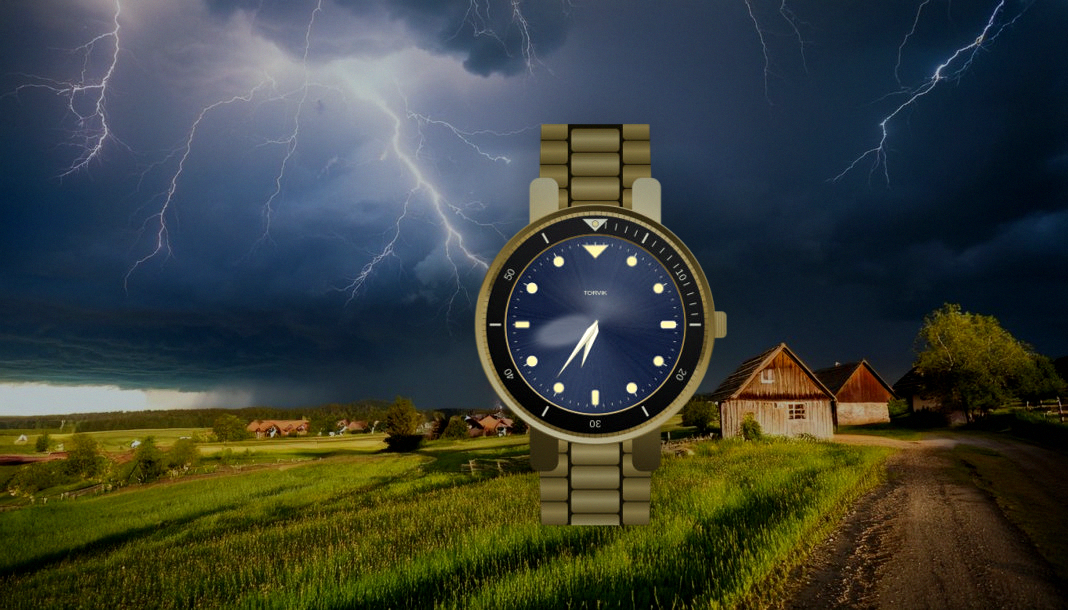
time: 6:36
